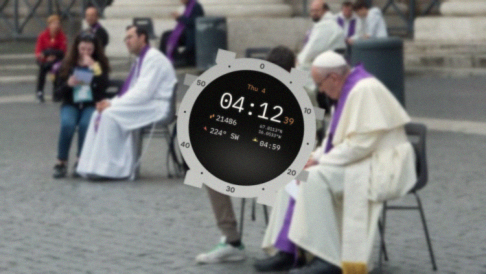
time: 4:12:39
